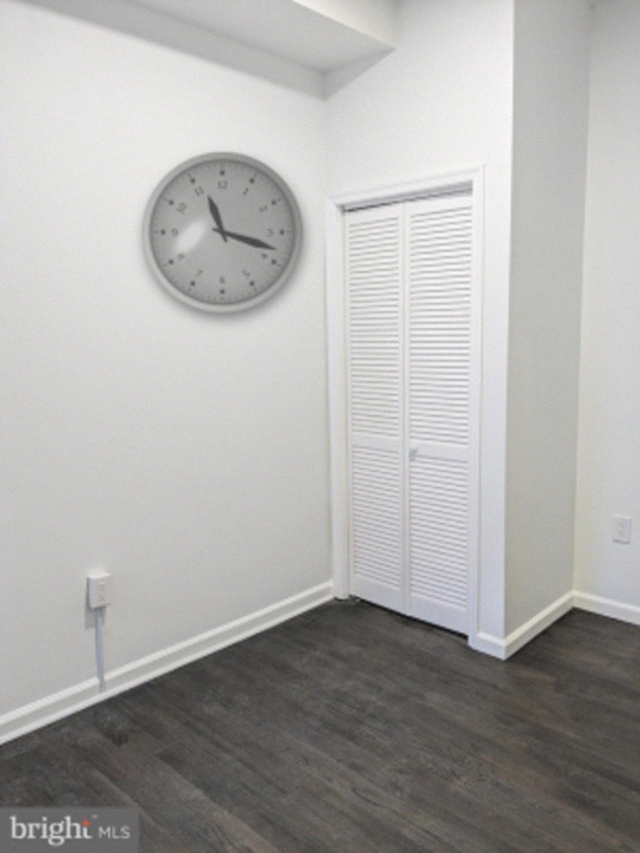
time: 11:18
